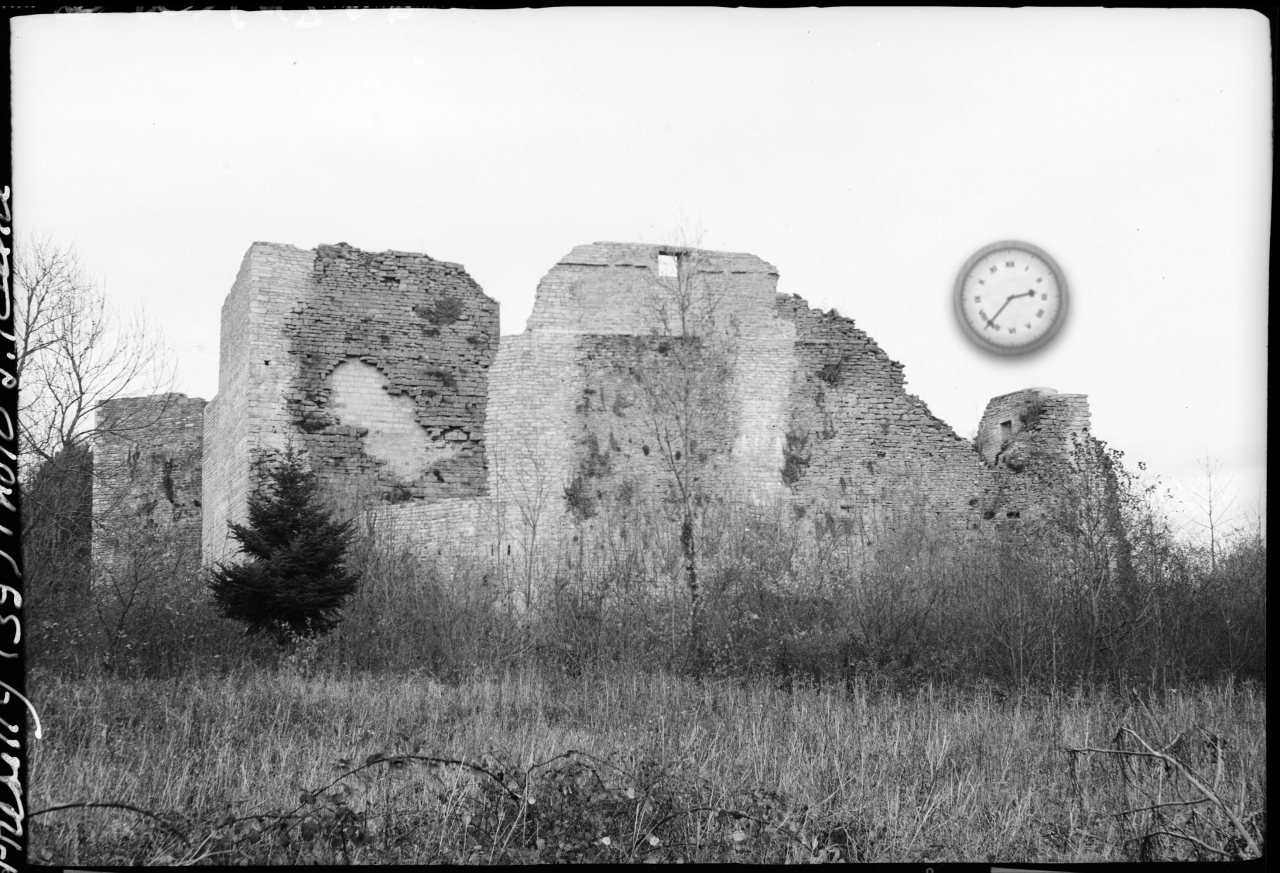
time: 2:37
